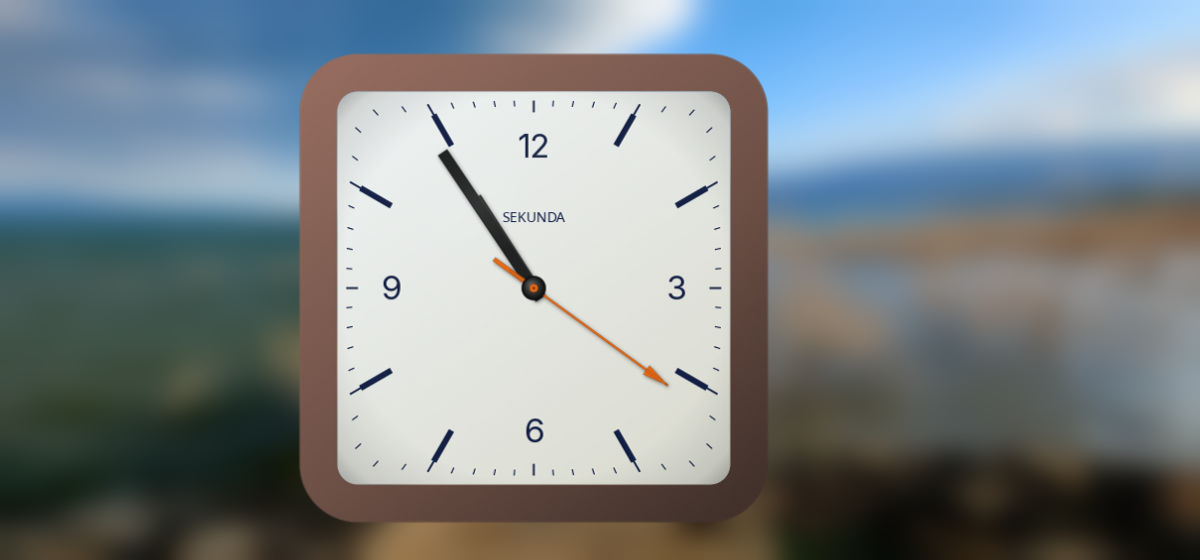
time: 10:54:21
